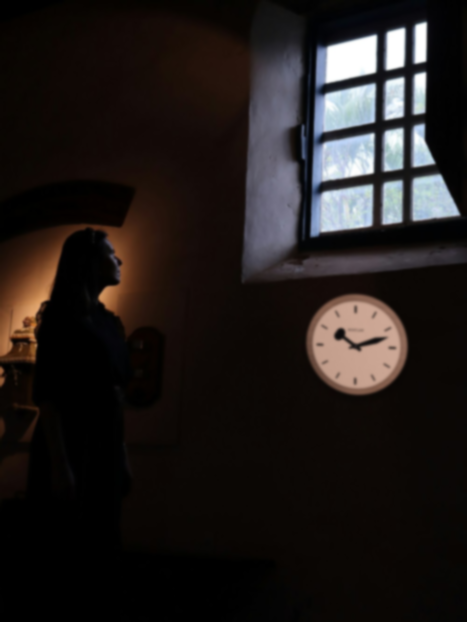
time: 10:12
